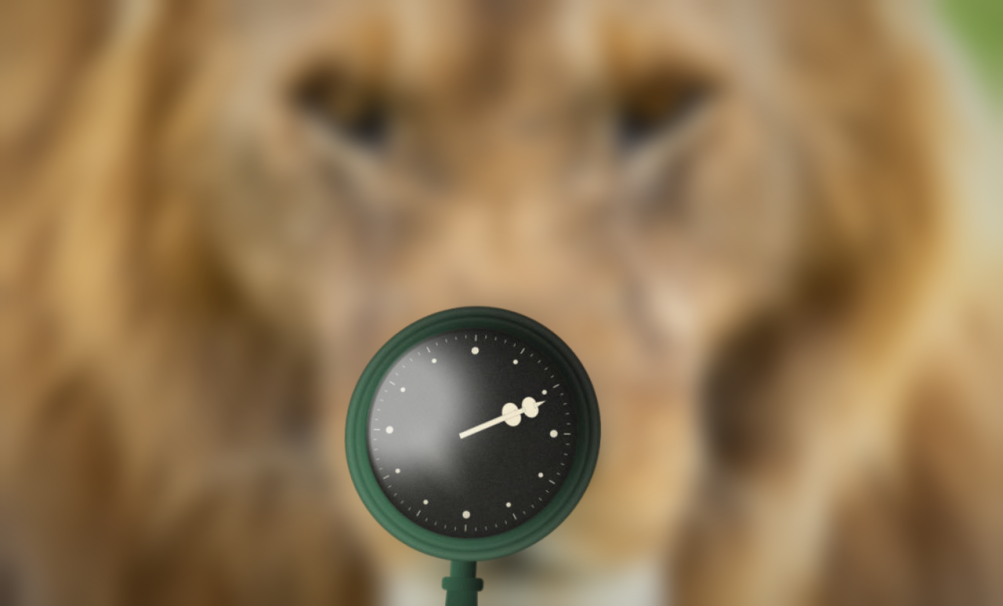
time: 2:11
